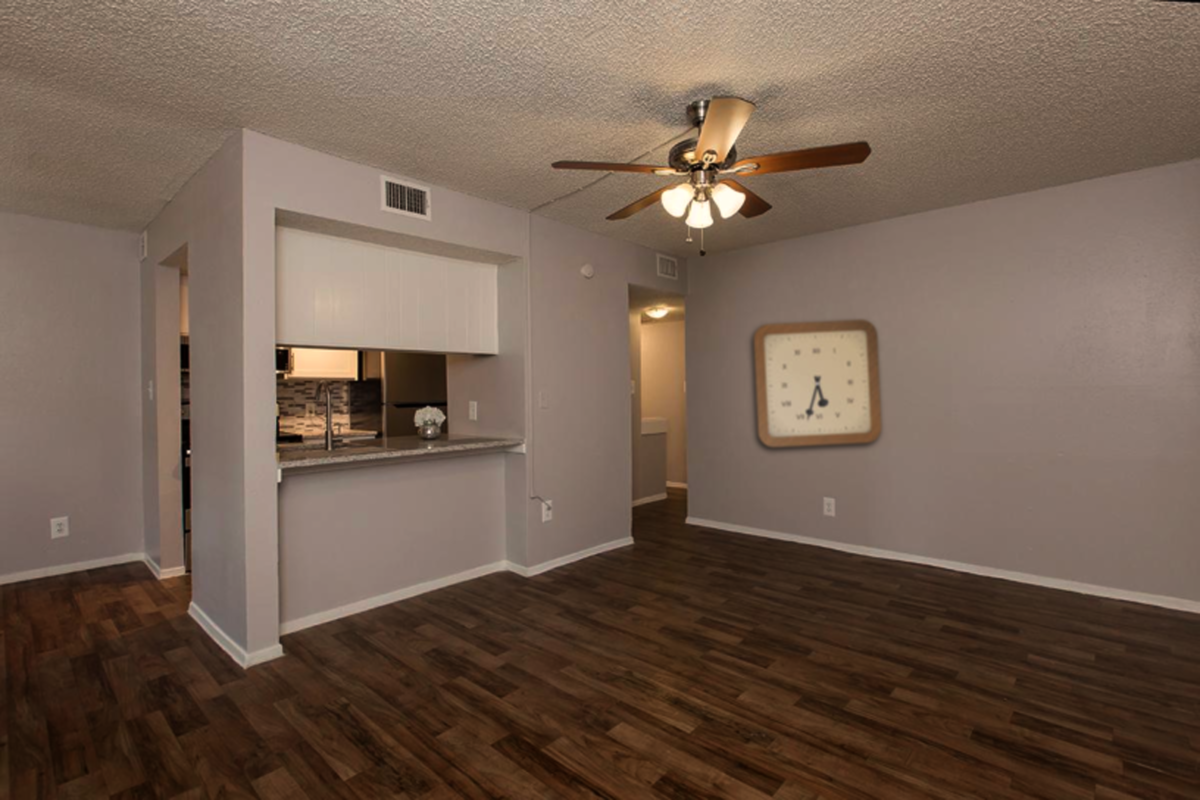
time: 5:33
